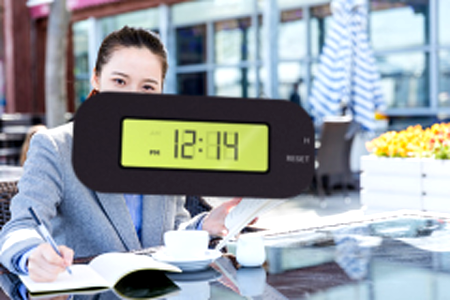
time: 12:14
